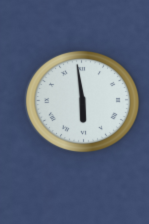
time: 5:59
